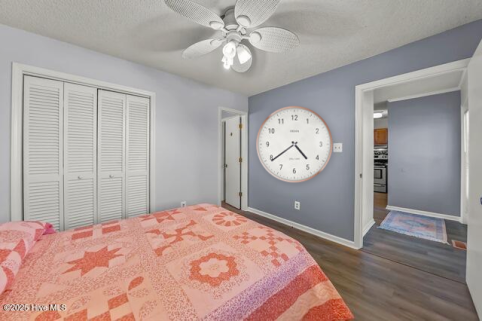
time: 4:39
